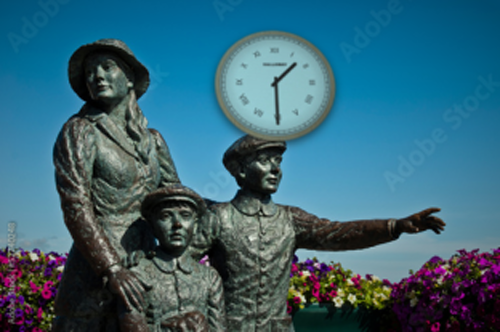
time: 1:30
